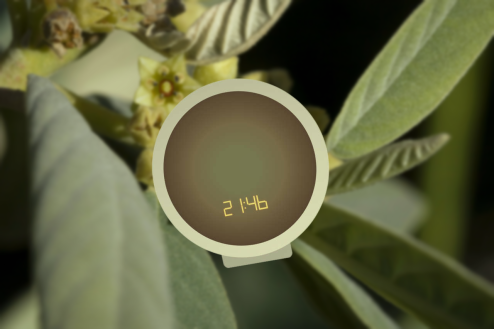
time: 21:46
